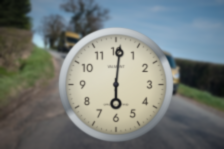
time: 6:01
